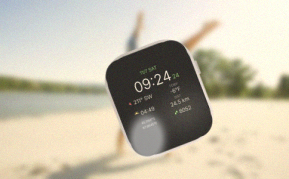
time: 9:24
